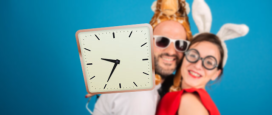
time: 9:35
